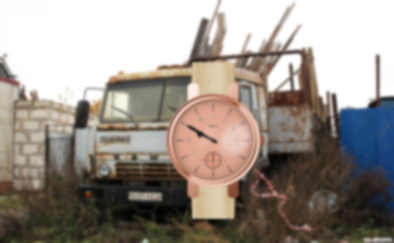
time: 9:50
